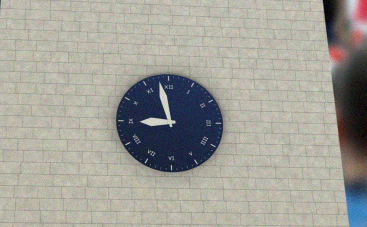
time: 8:58
